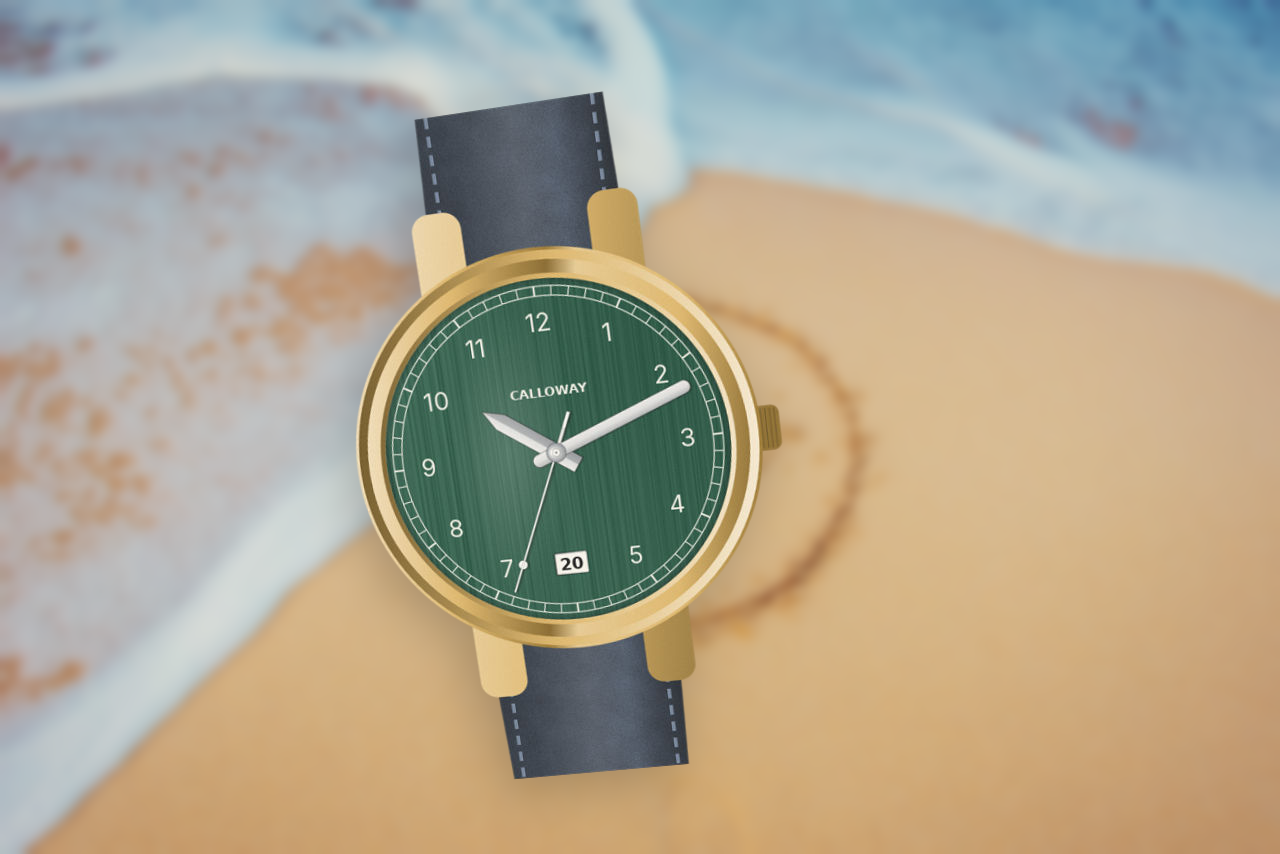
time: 10:11:34
